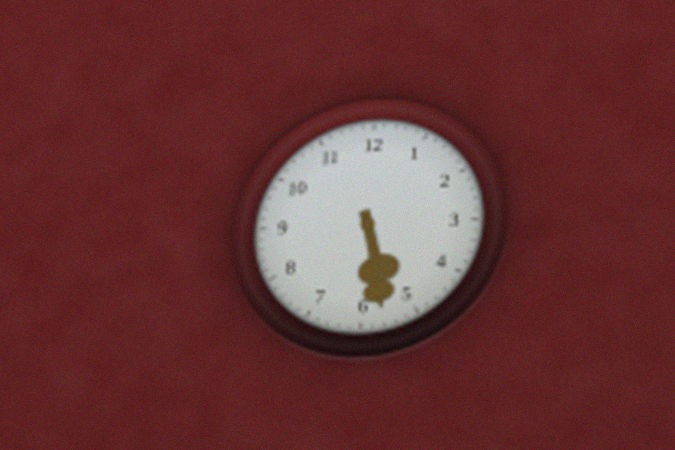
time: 5:28
